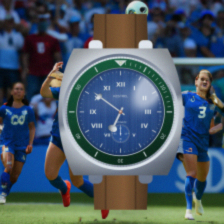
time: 6:51
